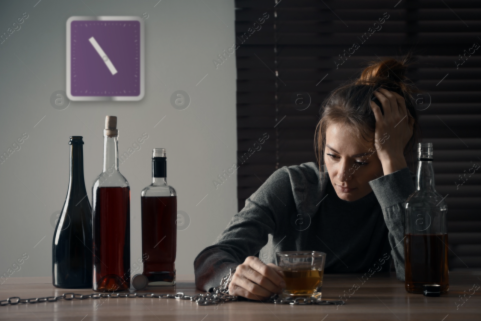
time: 4:54
